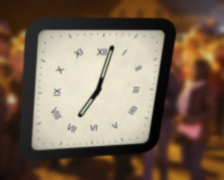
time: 7:02
